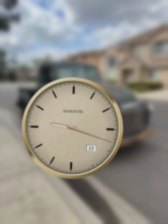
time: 9:18
